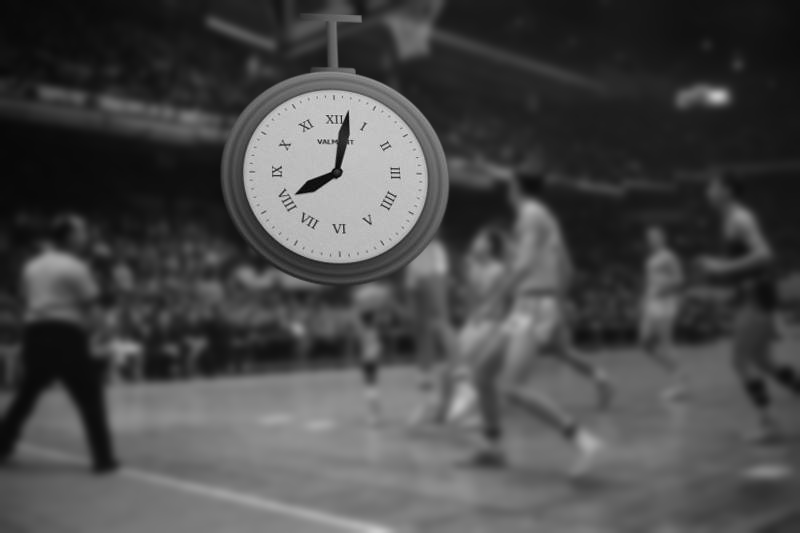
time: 8:02
